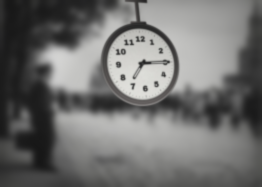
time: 7:15
